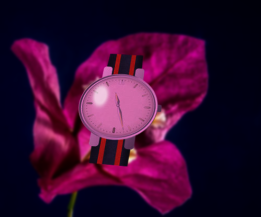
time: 11:27
